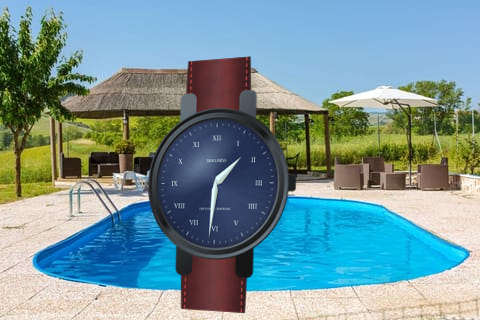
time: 1:31
